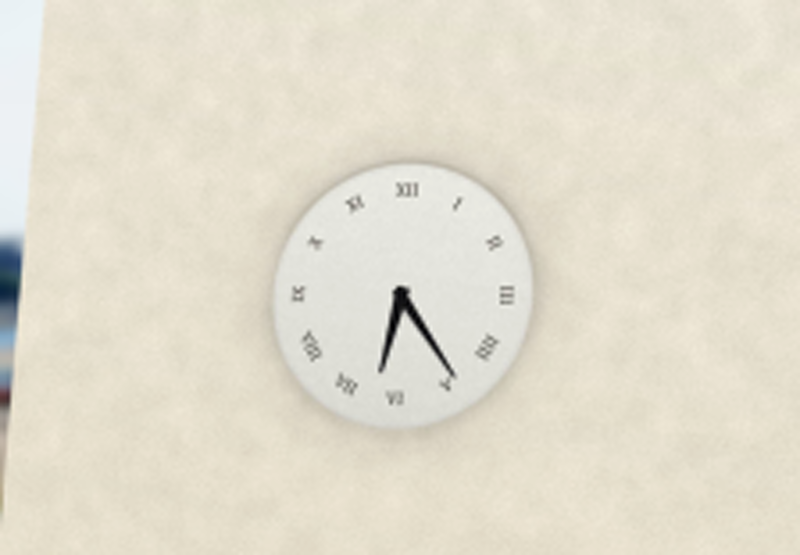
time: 6:24
